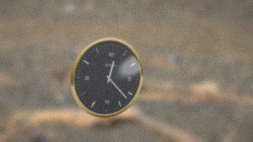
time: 12:22
